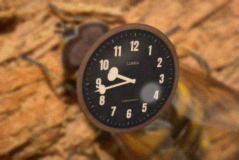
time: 9:43
